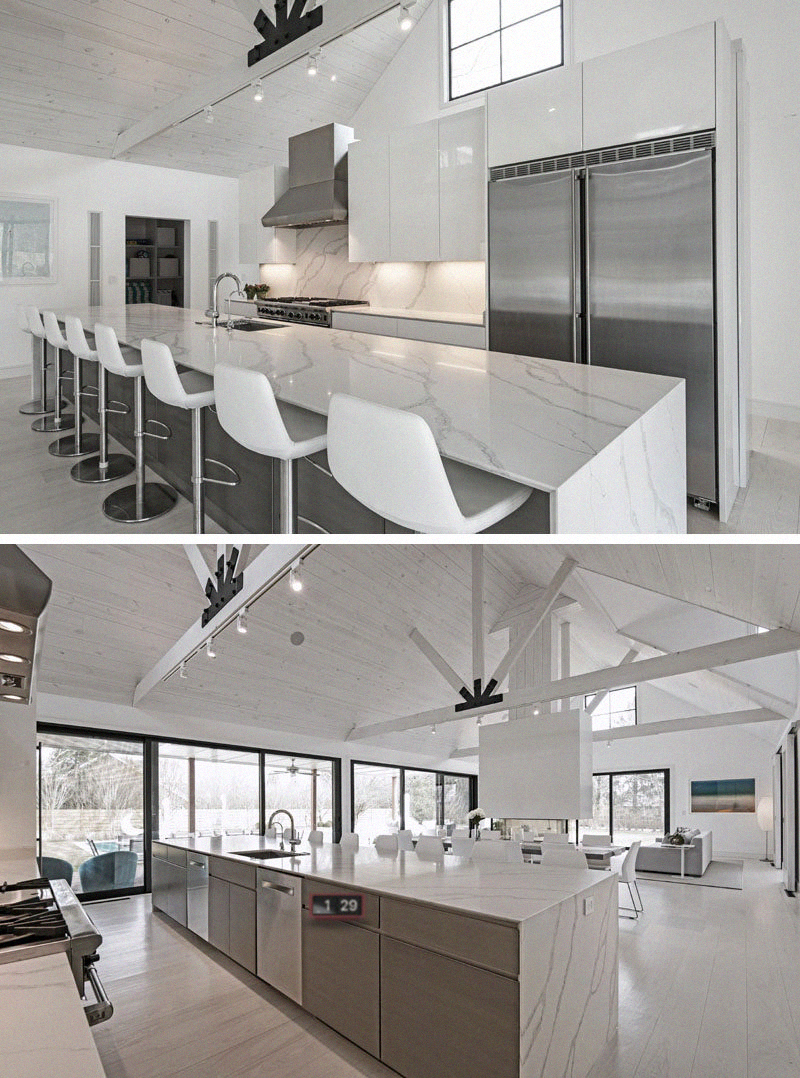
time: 1:29
